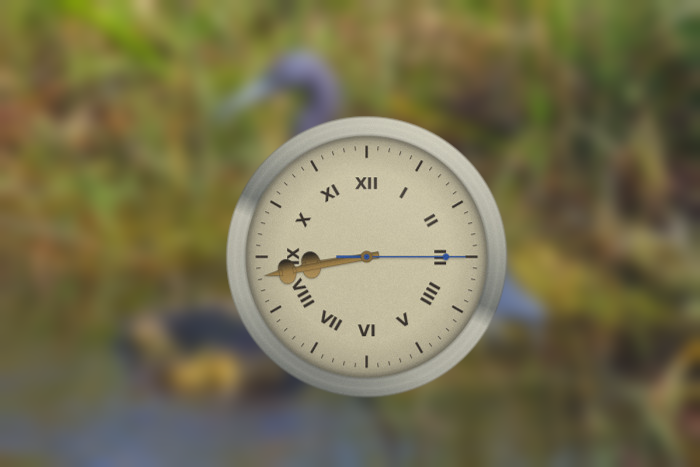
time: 8:43:15
